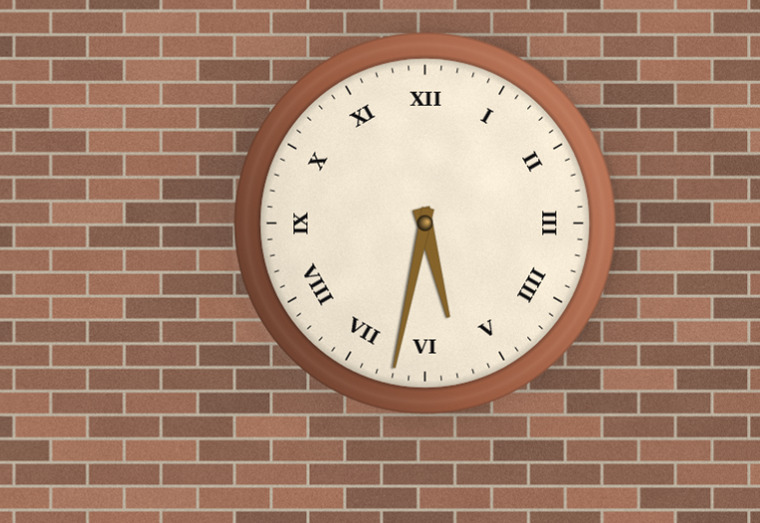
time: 5:32
